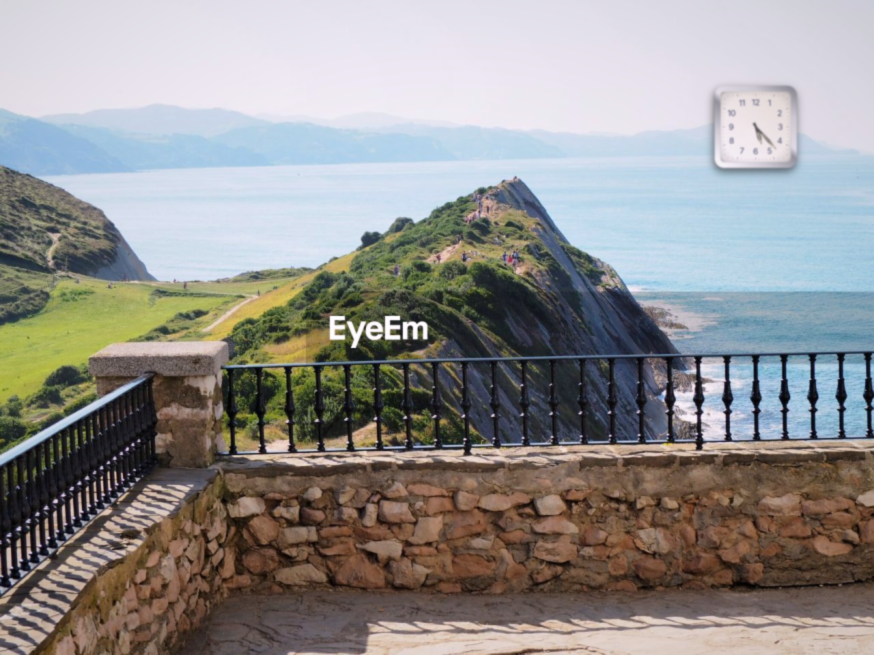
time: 5:23
